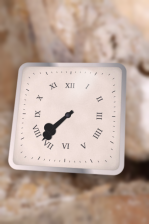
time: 7:37
